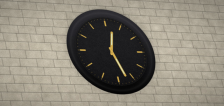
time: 12:27
